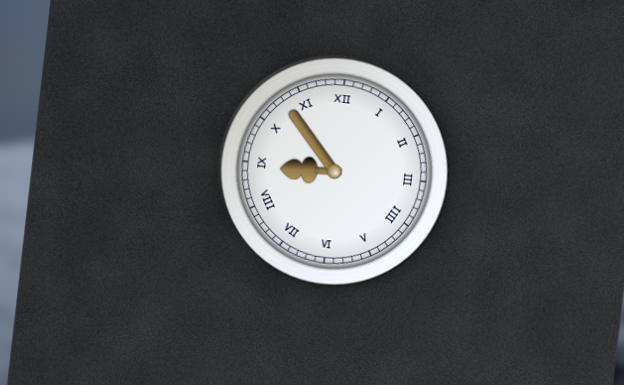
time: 8:53
